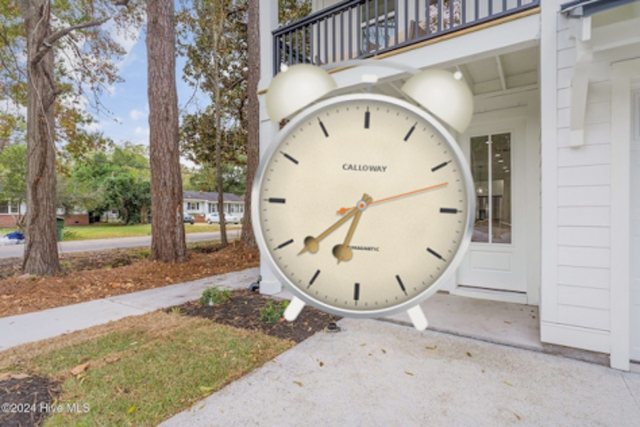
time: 6:38:12
